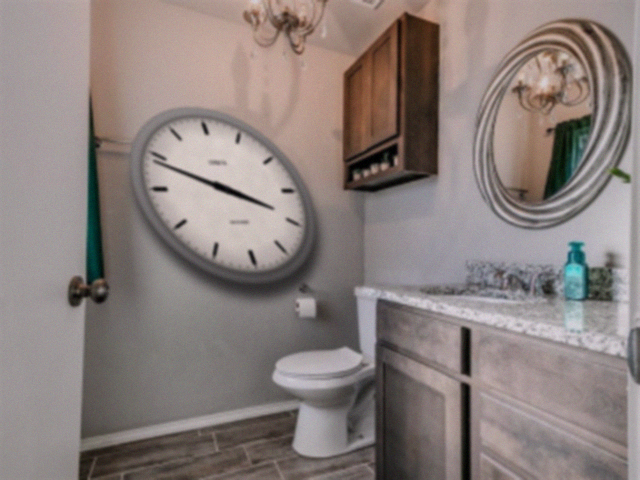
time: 3:49
